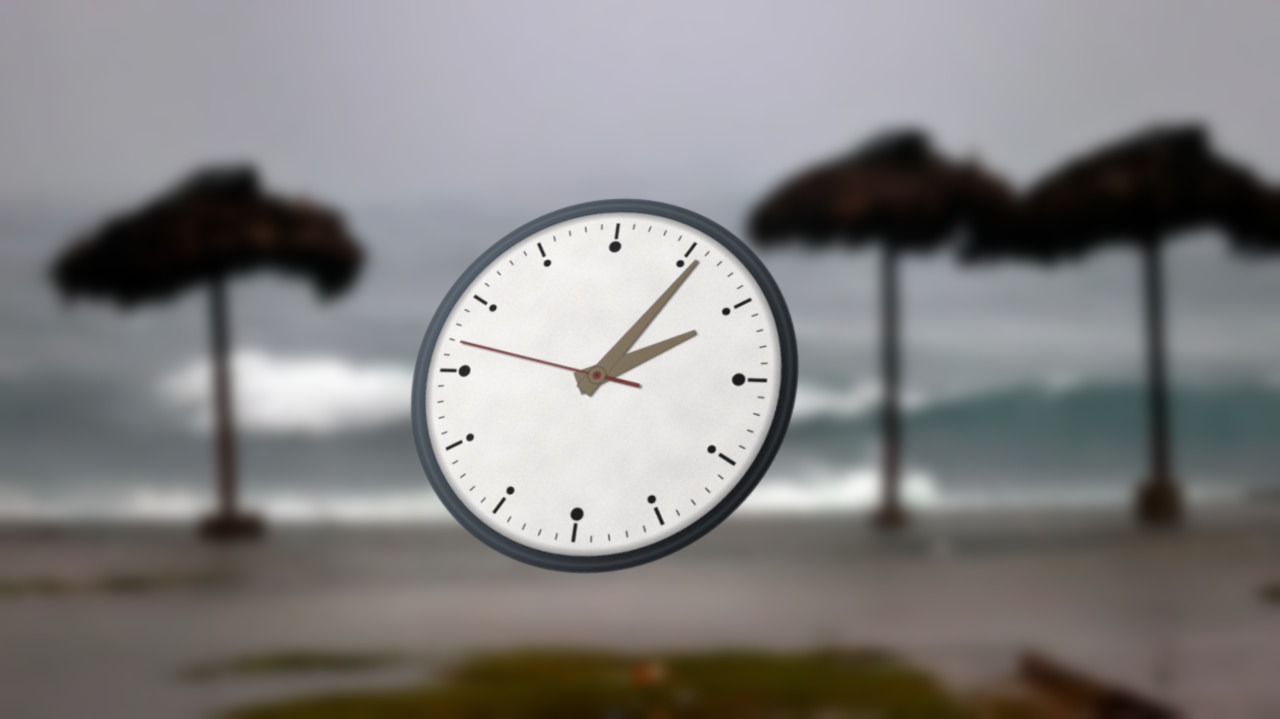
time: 2:05:47
